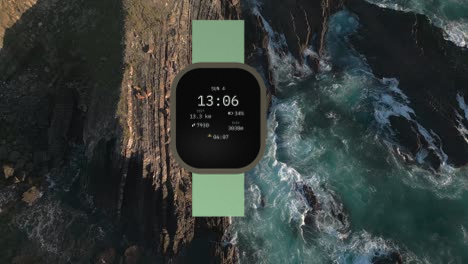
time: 13:06
